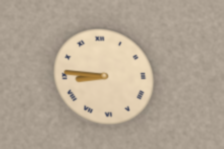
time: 8:46
